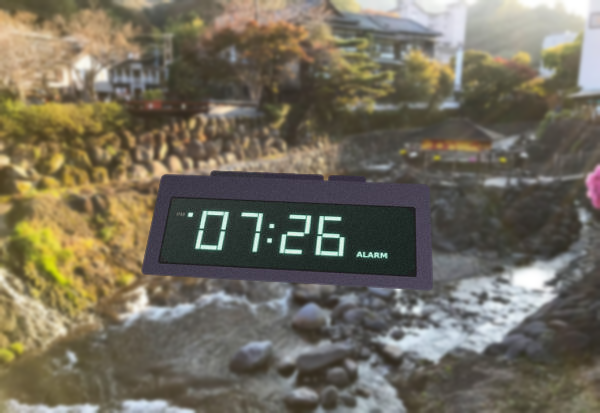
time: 7:26
